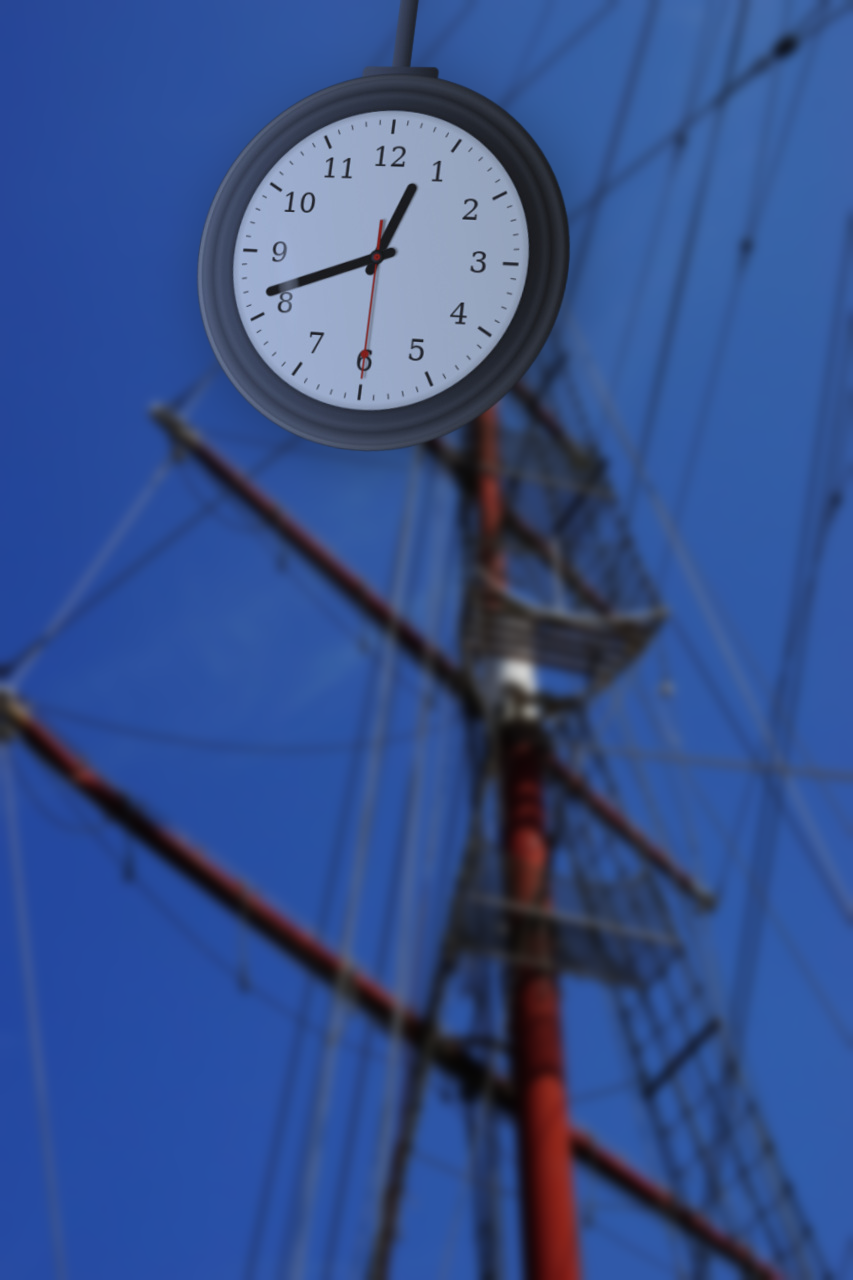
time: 12:41:30
